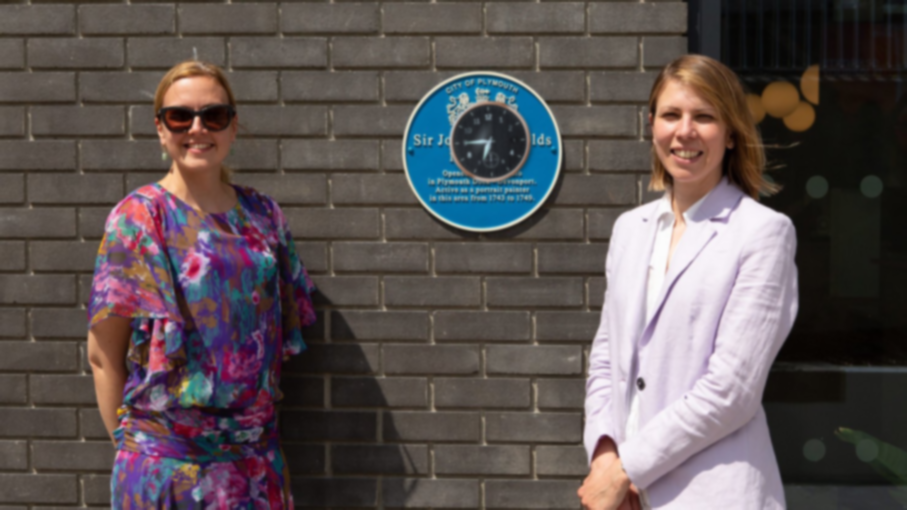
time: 6:45
